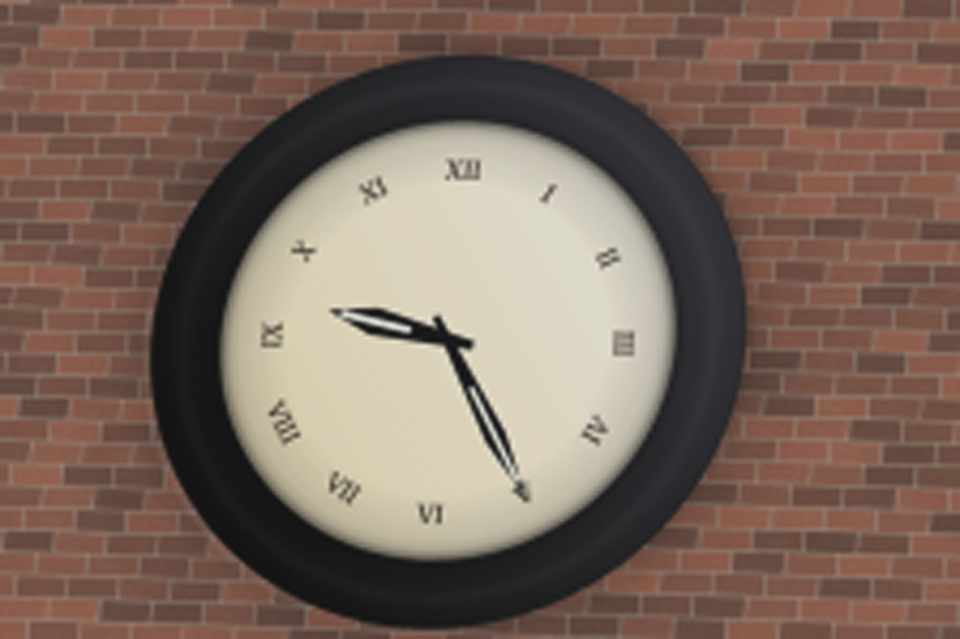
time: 9:25
